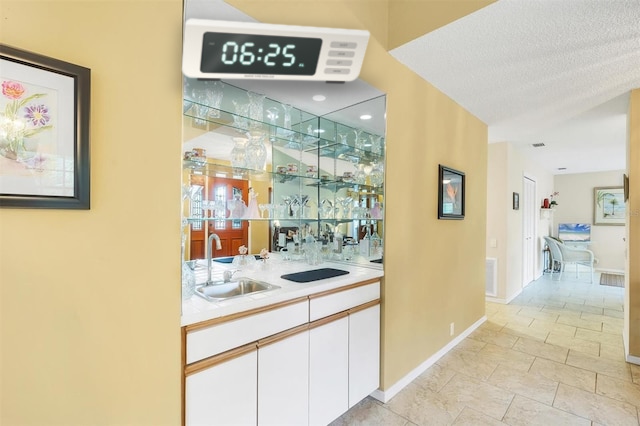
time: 6:25
